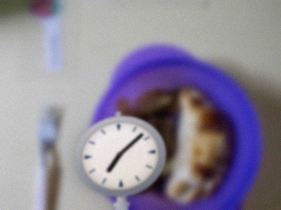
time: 7:08
